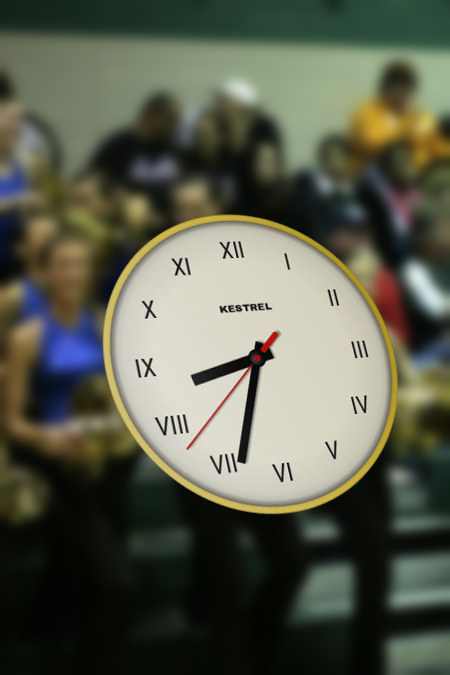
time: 8:33:38
